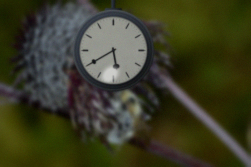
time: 5:40
